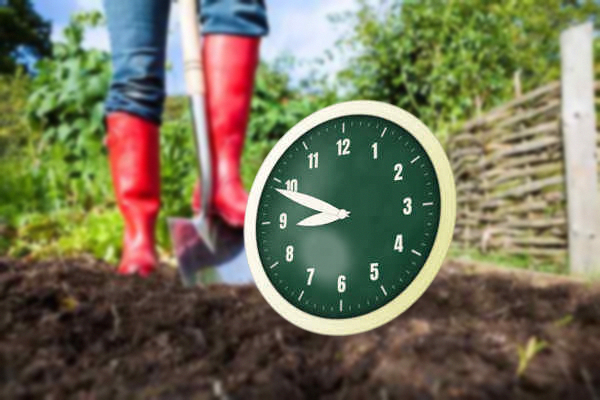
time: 8:49
